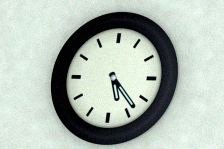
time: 5:23
